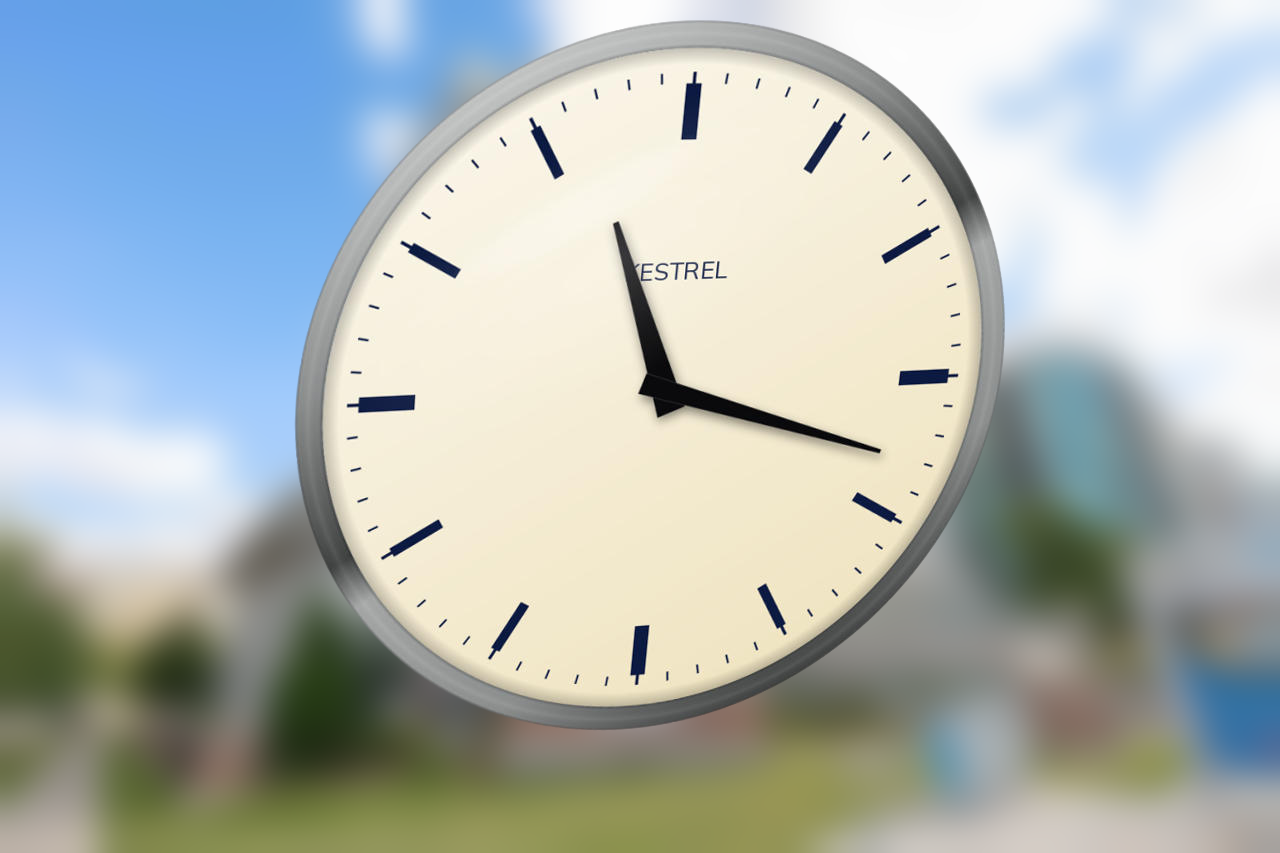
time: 11:18
